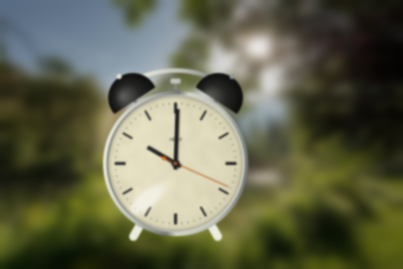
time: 10:00:19
